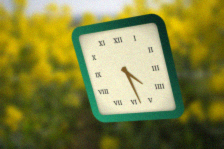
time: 4:28
